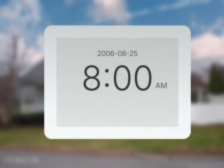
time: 8:00
